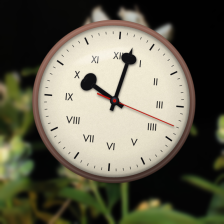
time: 10:02:18
